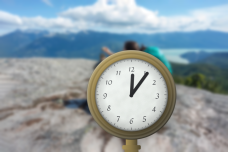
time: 12:06
